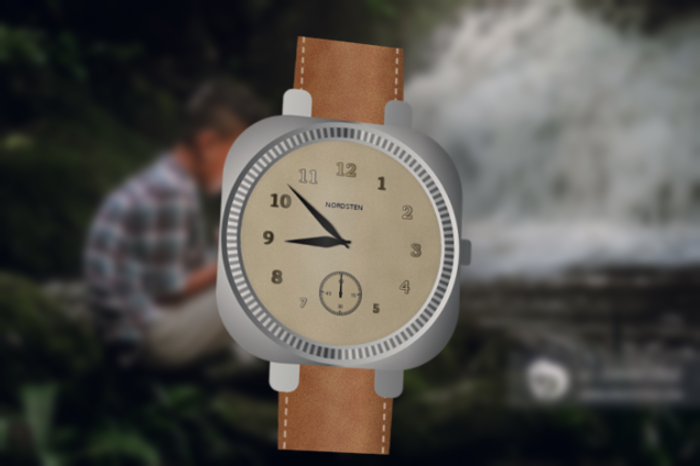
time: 8:52
